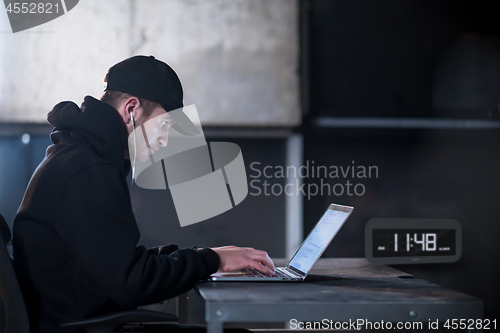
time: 11:48
